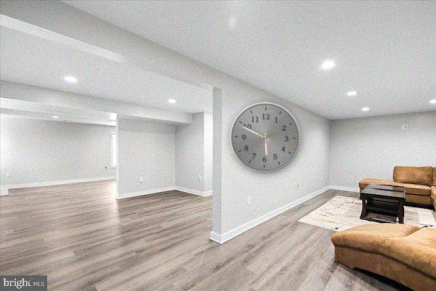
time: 5:49
